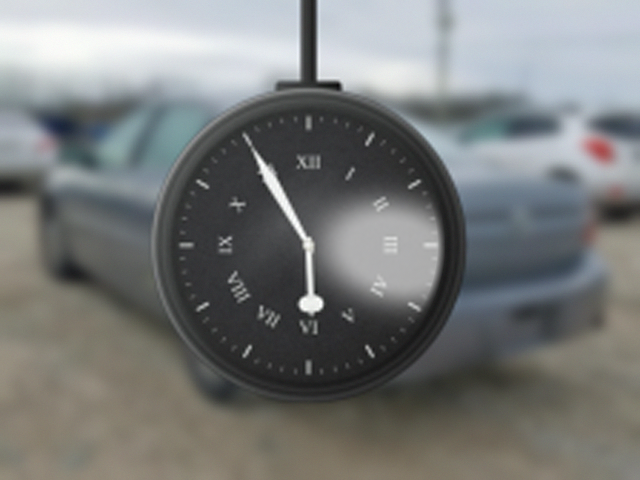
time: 5:55
